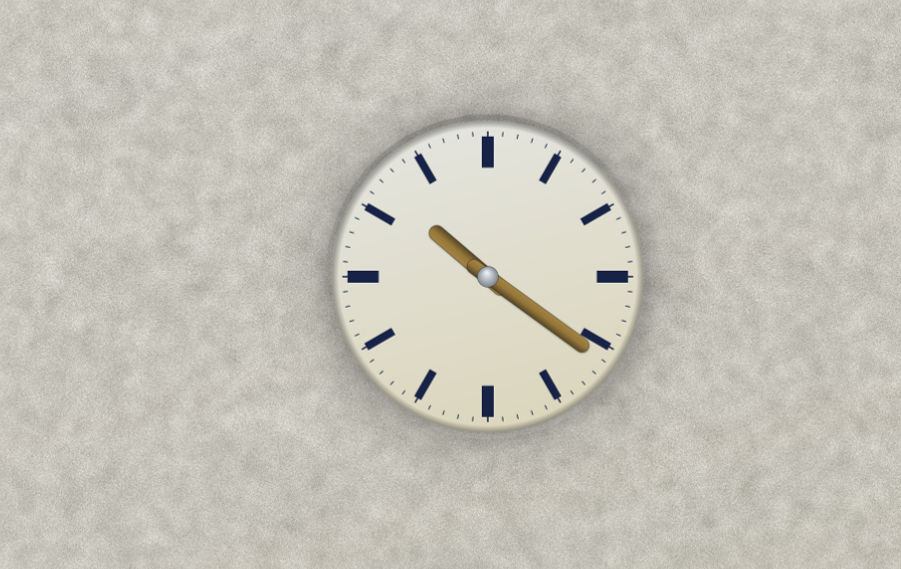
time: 10:21
